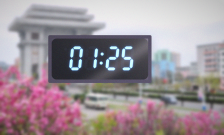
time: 1:25
